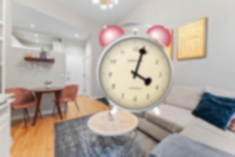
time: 4:03
